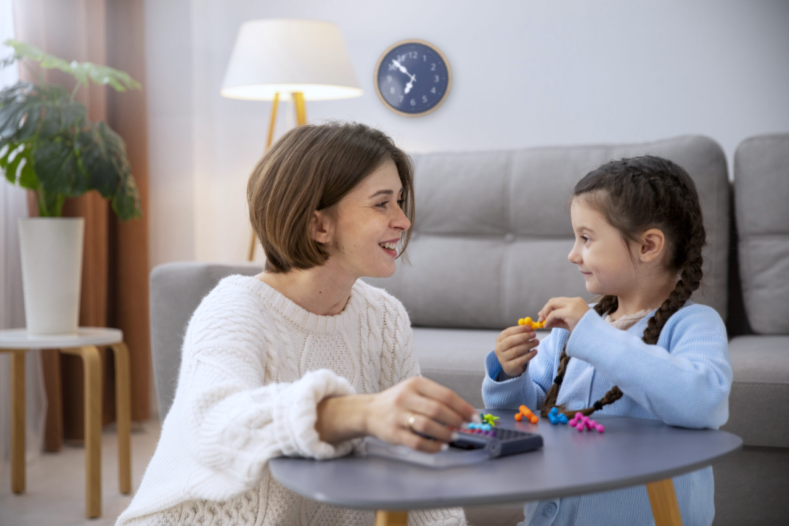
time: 6:52
